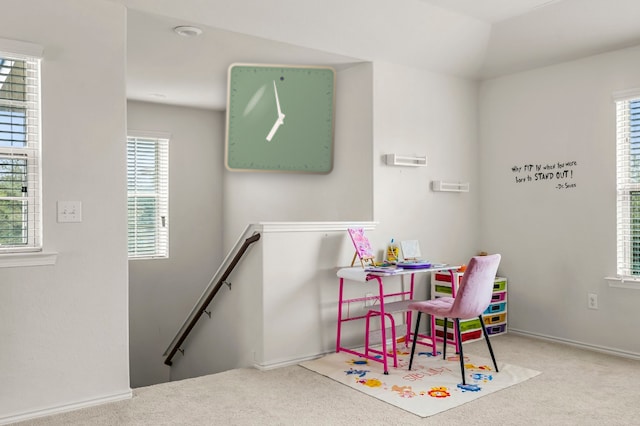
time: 6:58
